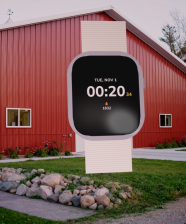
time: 0:20
